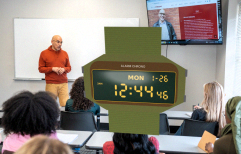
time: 12:44:46
